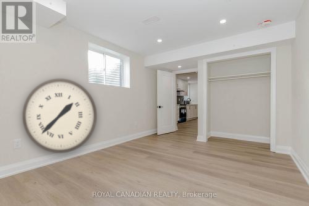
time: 1:38
